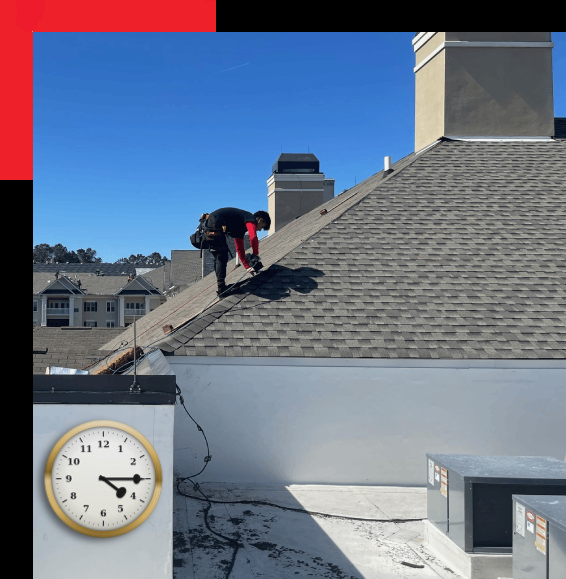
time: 4:15
